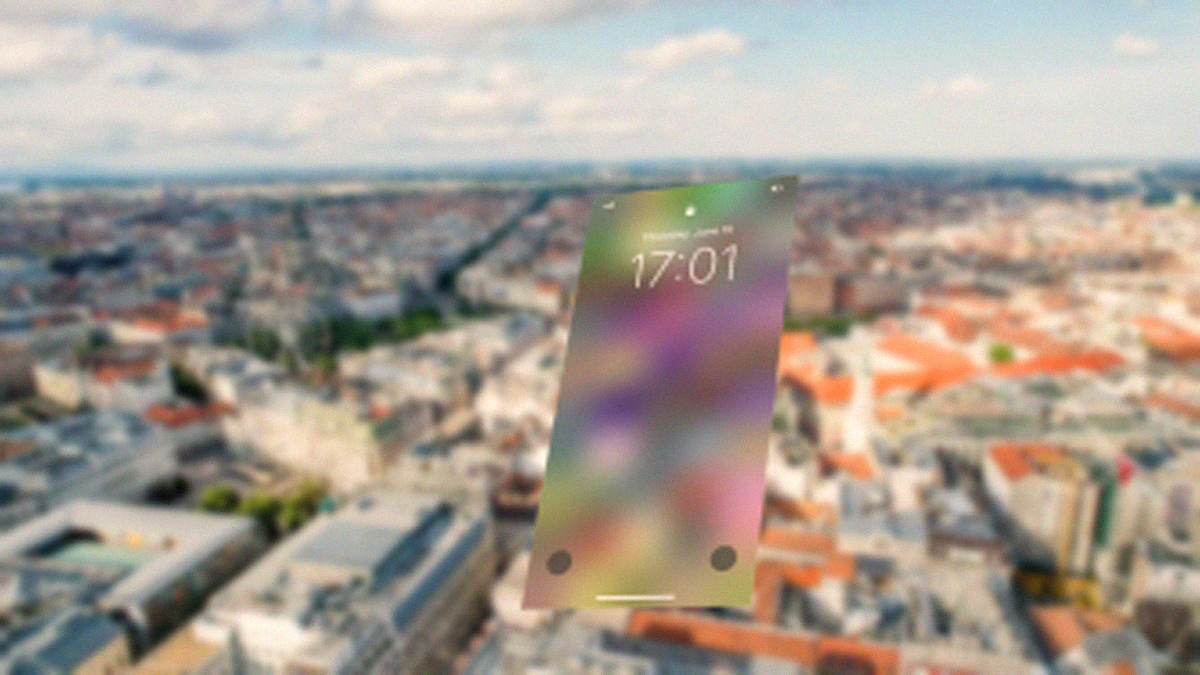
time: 17:01
